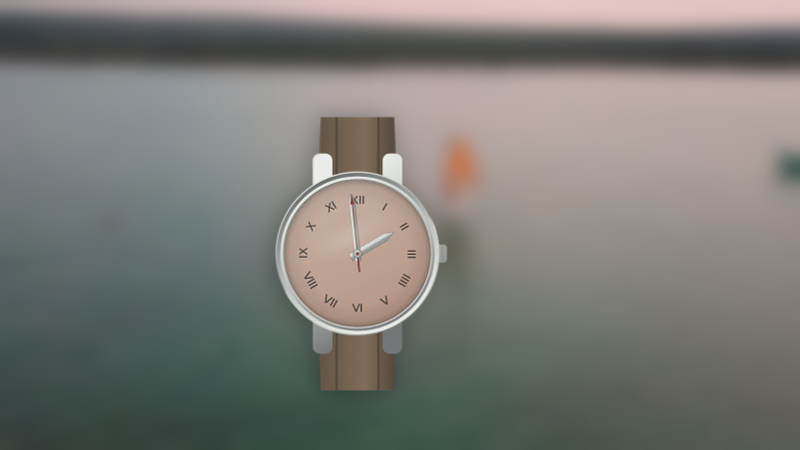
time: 1:58:59
